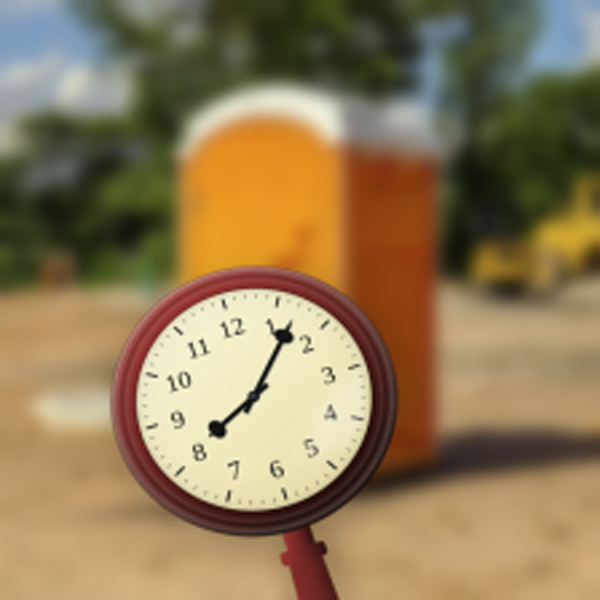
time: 8:07
